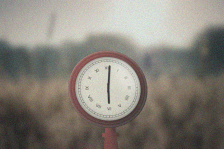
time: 6:01
